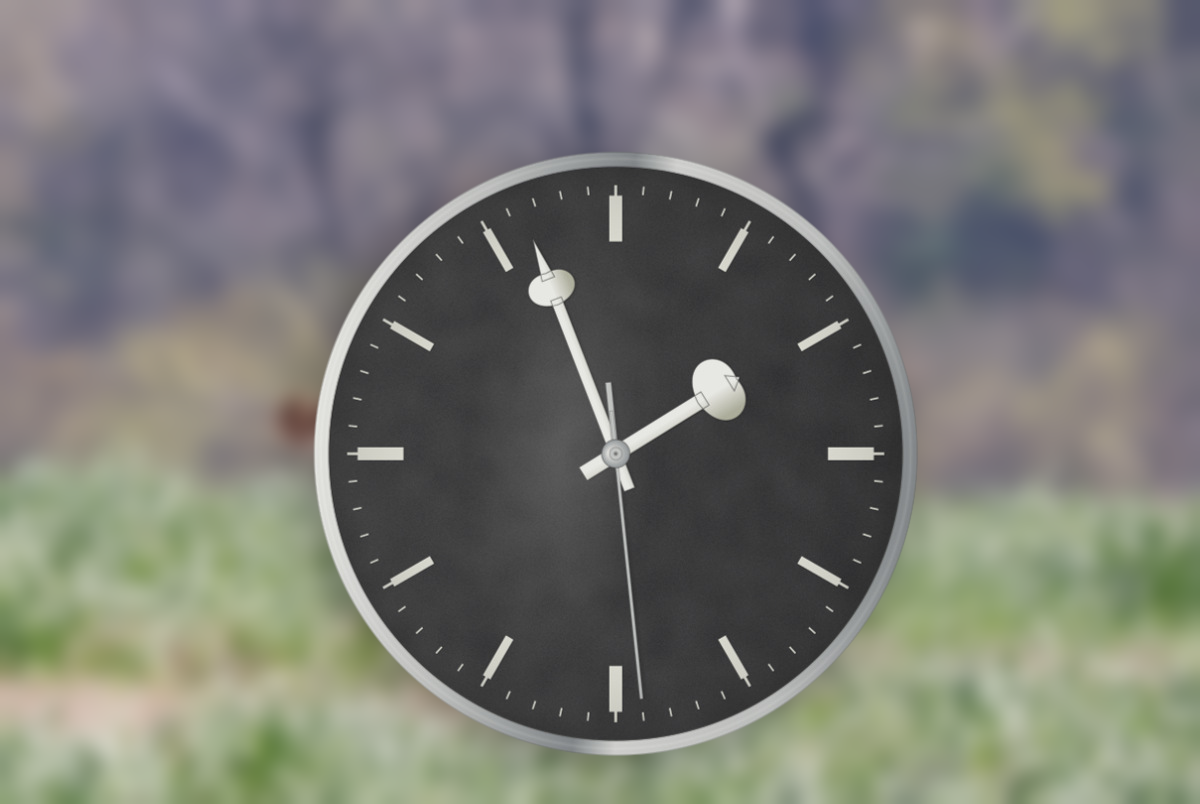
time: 1:56:29
